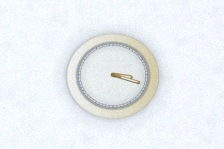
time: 3:18
